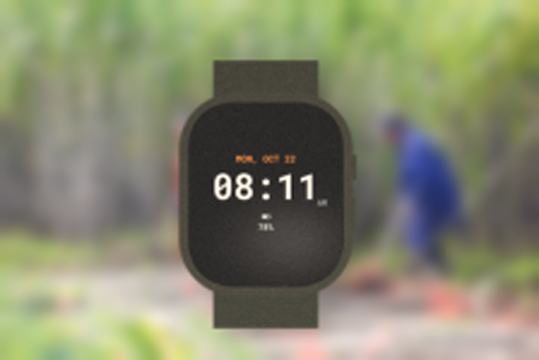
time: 8:11
